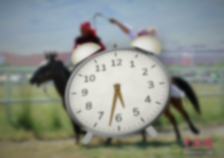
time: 5:32
